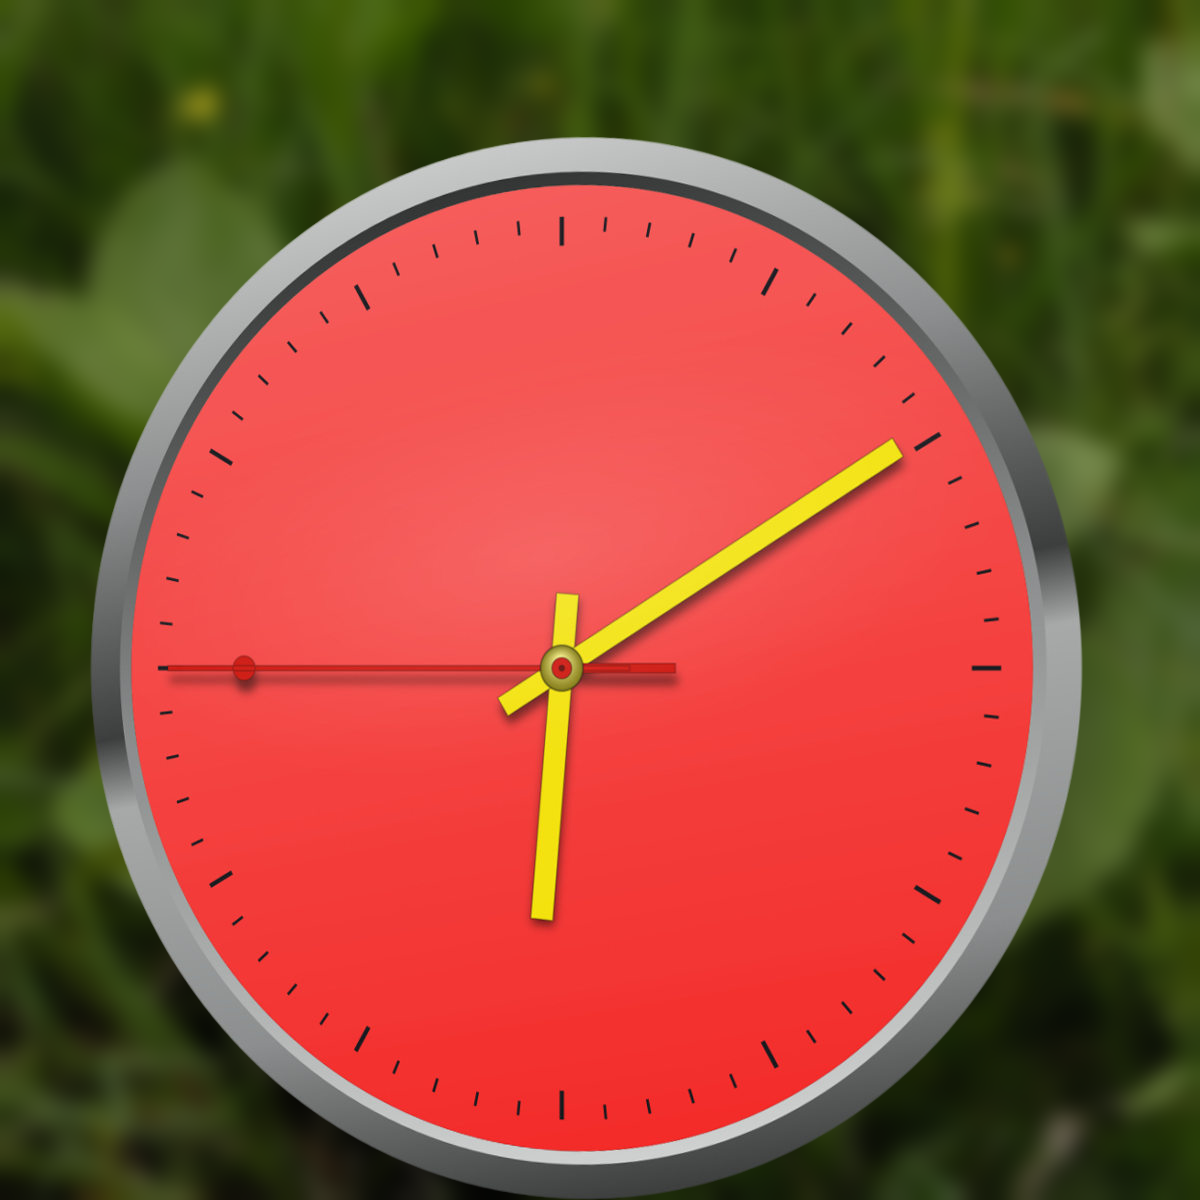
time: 6:09:45
